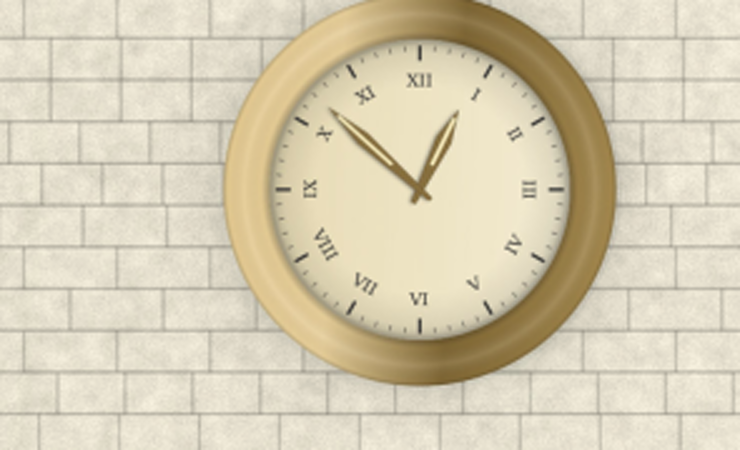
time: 12:52
